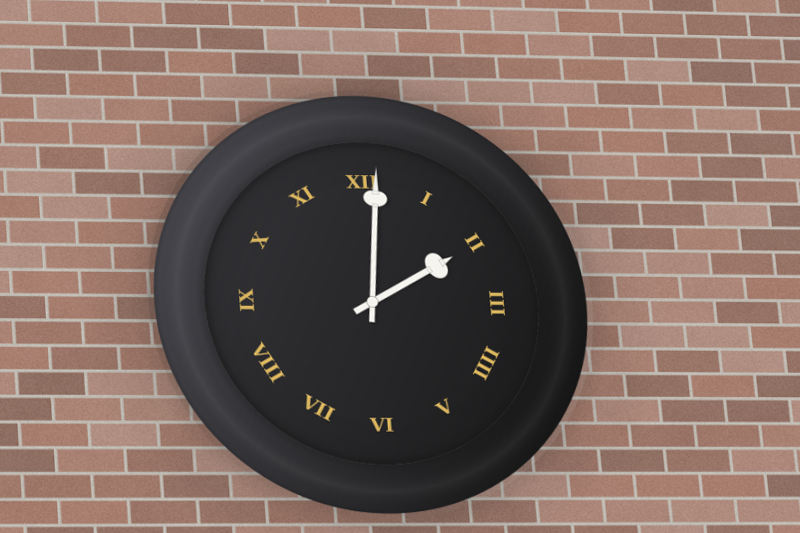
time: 2:01
